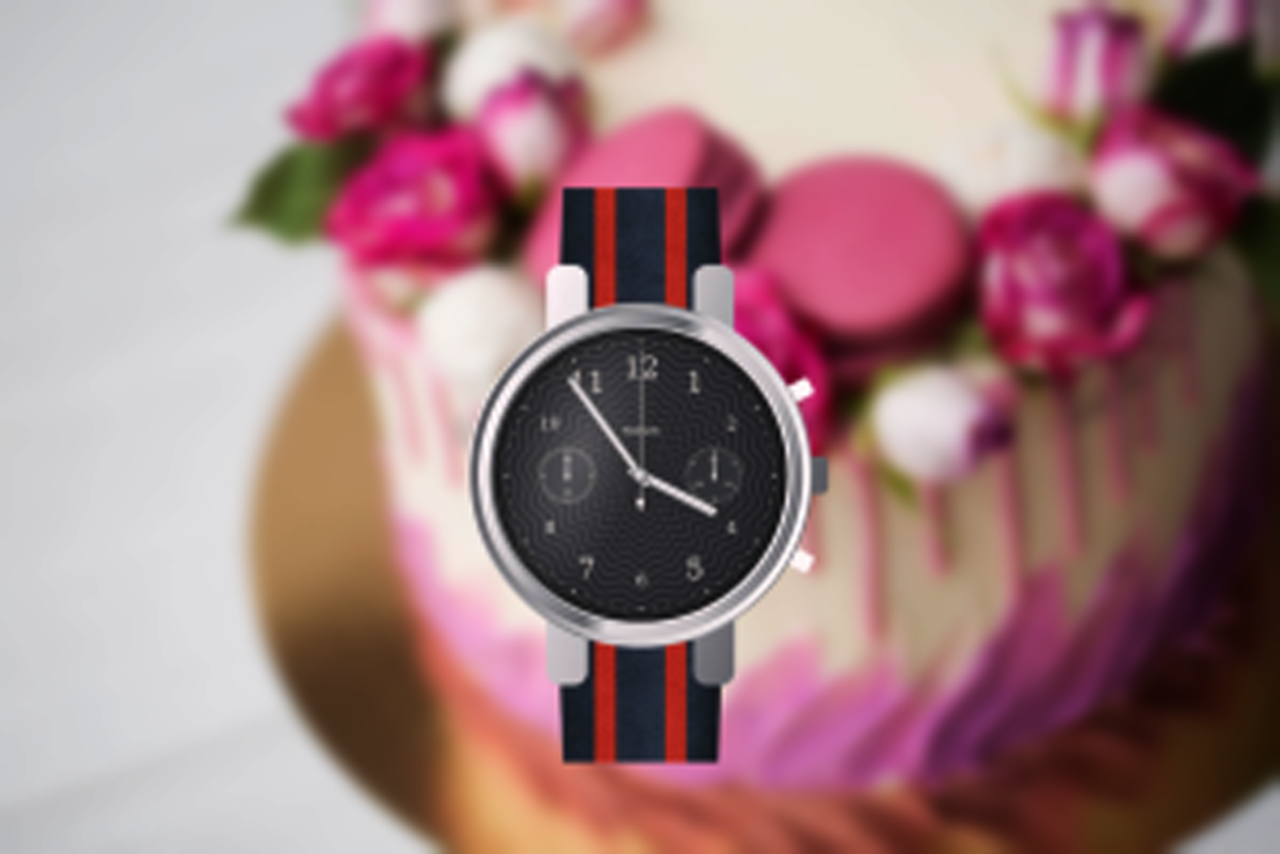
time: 3:54
